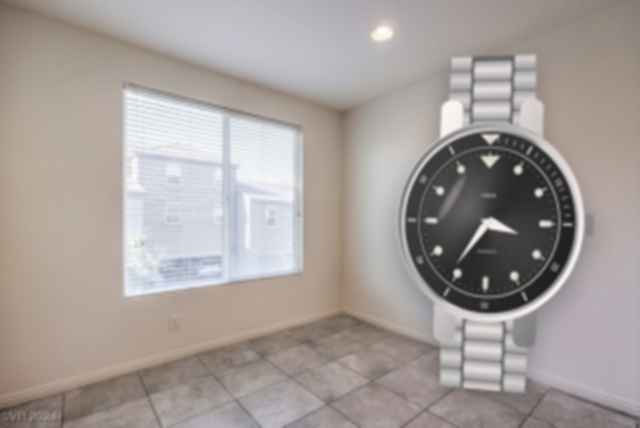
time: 3:36
